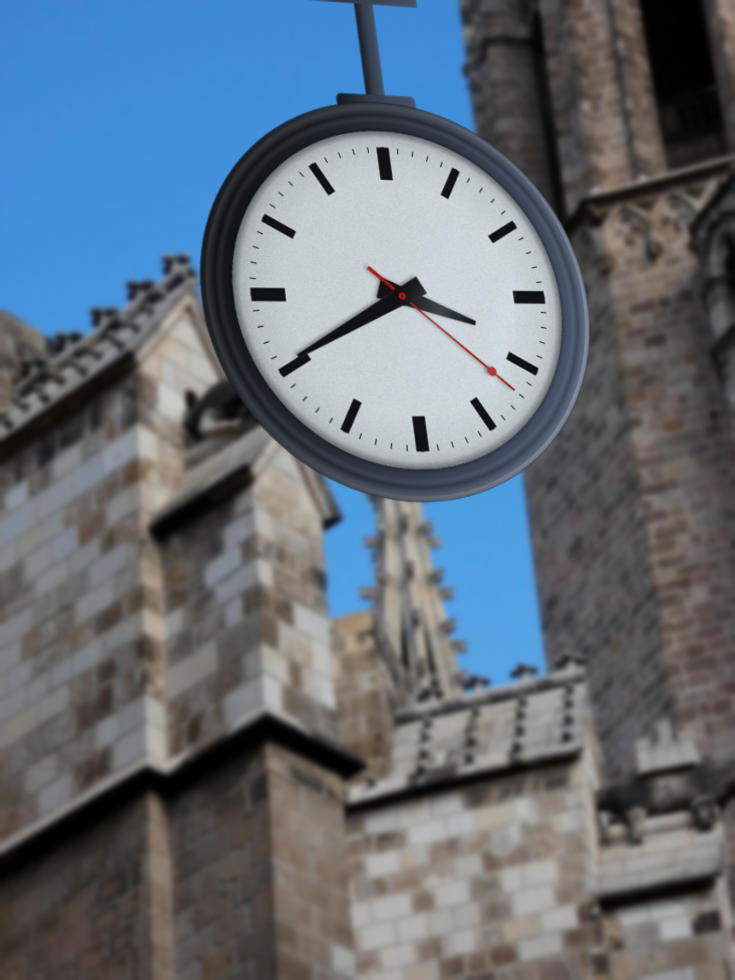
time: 3:40:22
